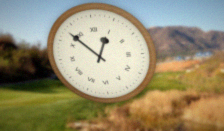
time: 12:53
